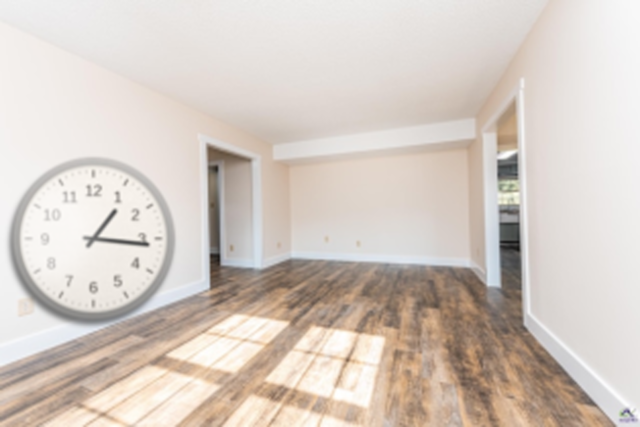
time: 1:16
